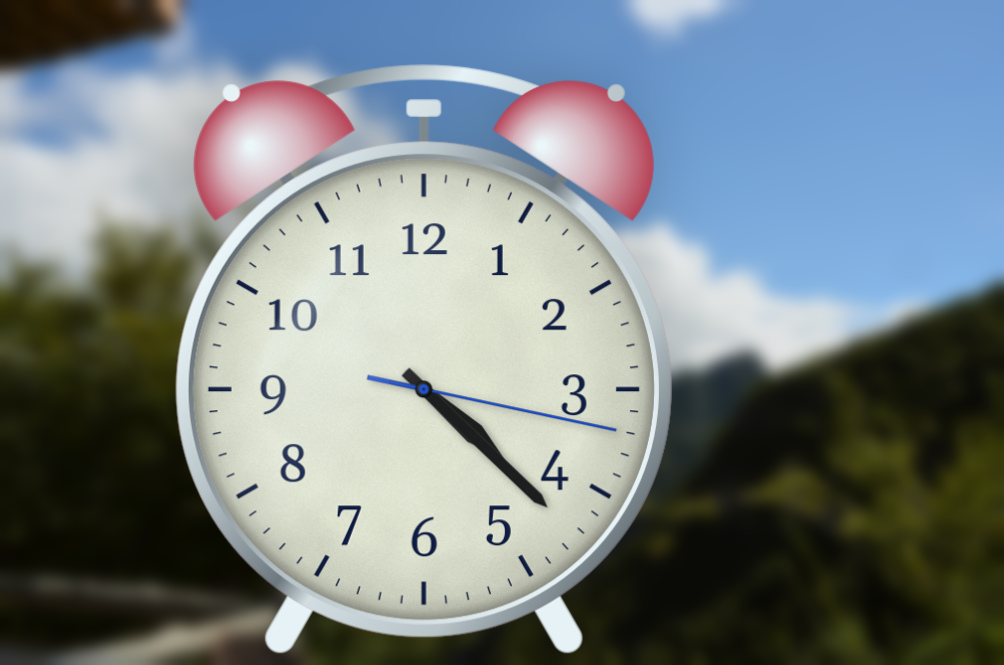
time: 4:22:17
